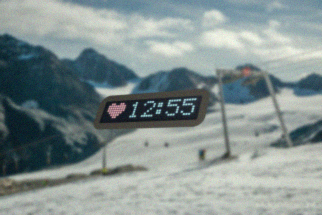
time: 12:55
